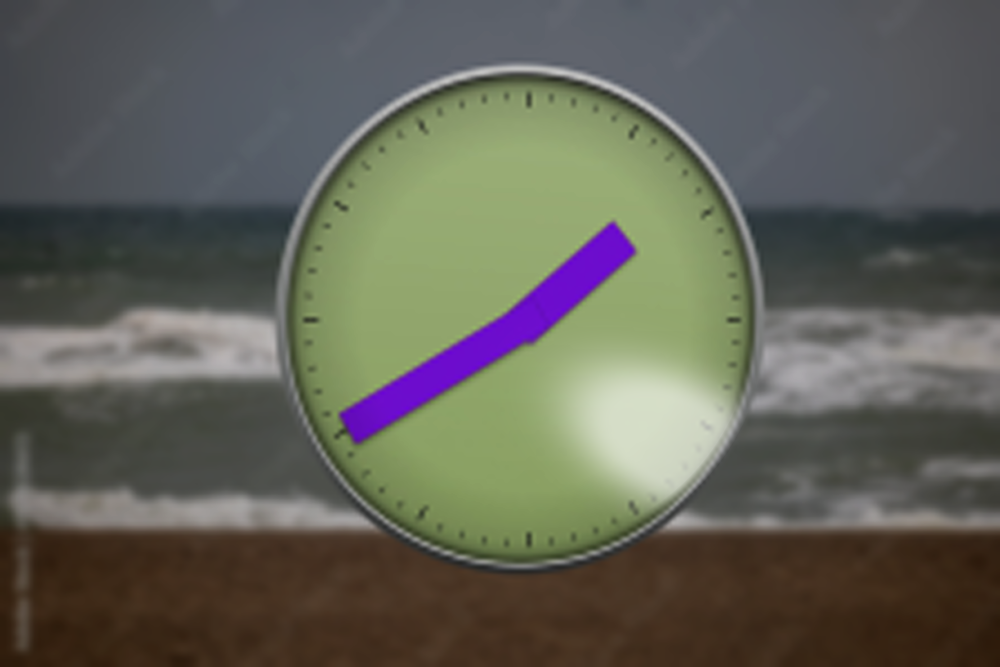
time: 1:40
